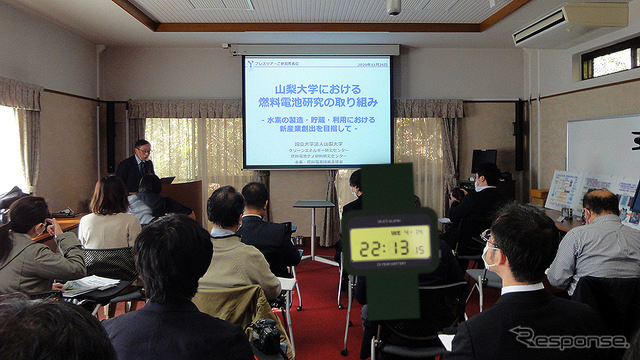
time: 22:13
